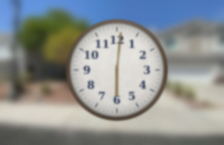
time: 6:01
